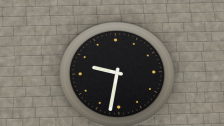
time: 9:32
